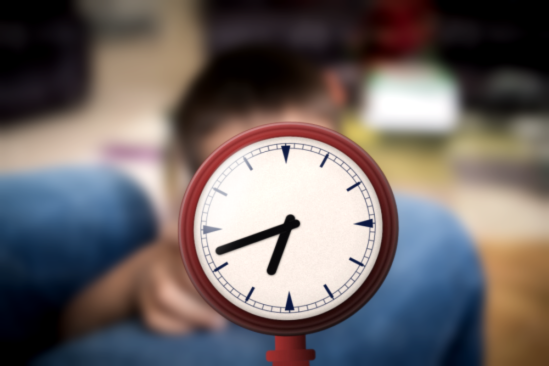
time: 6:42
